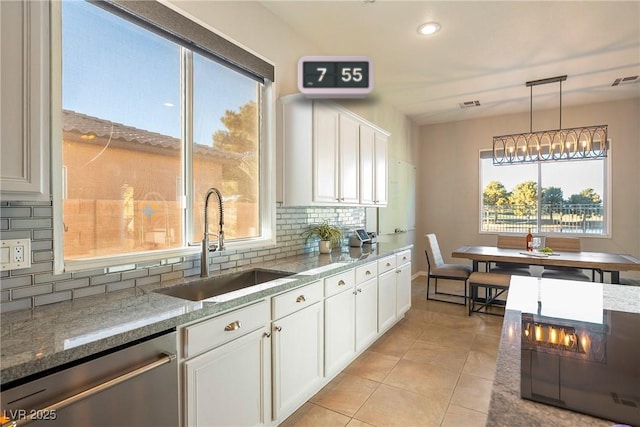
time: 7:55
